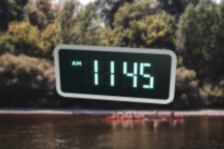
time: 11:45
